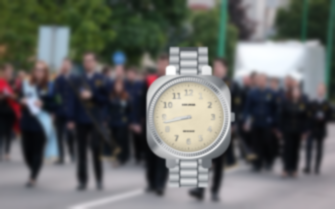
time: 8:43
